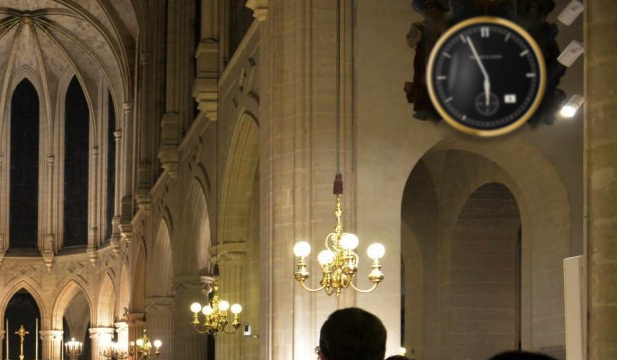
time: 5:56
